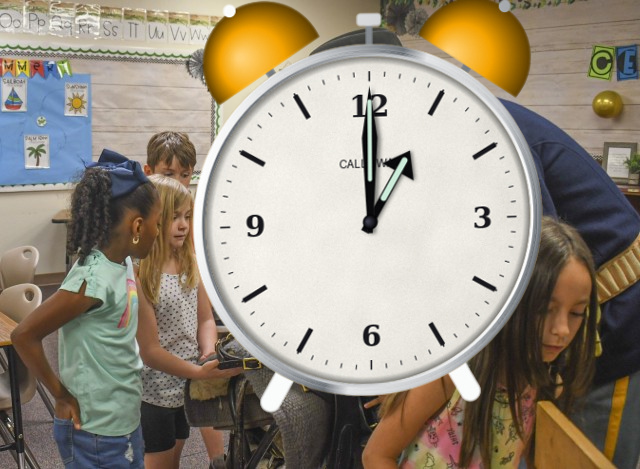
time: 1:00
